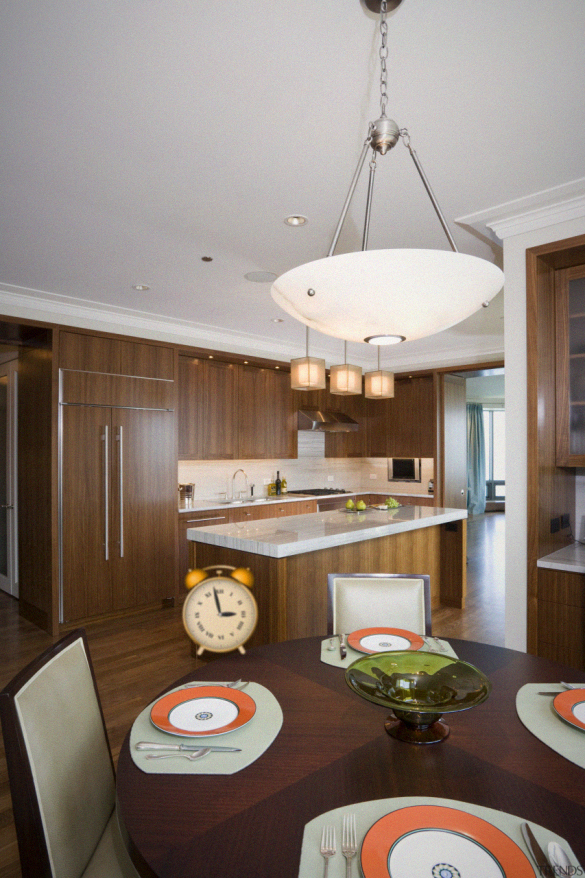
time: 2:58
